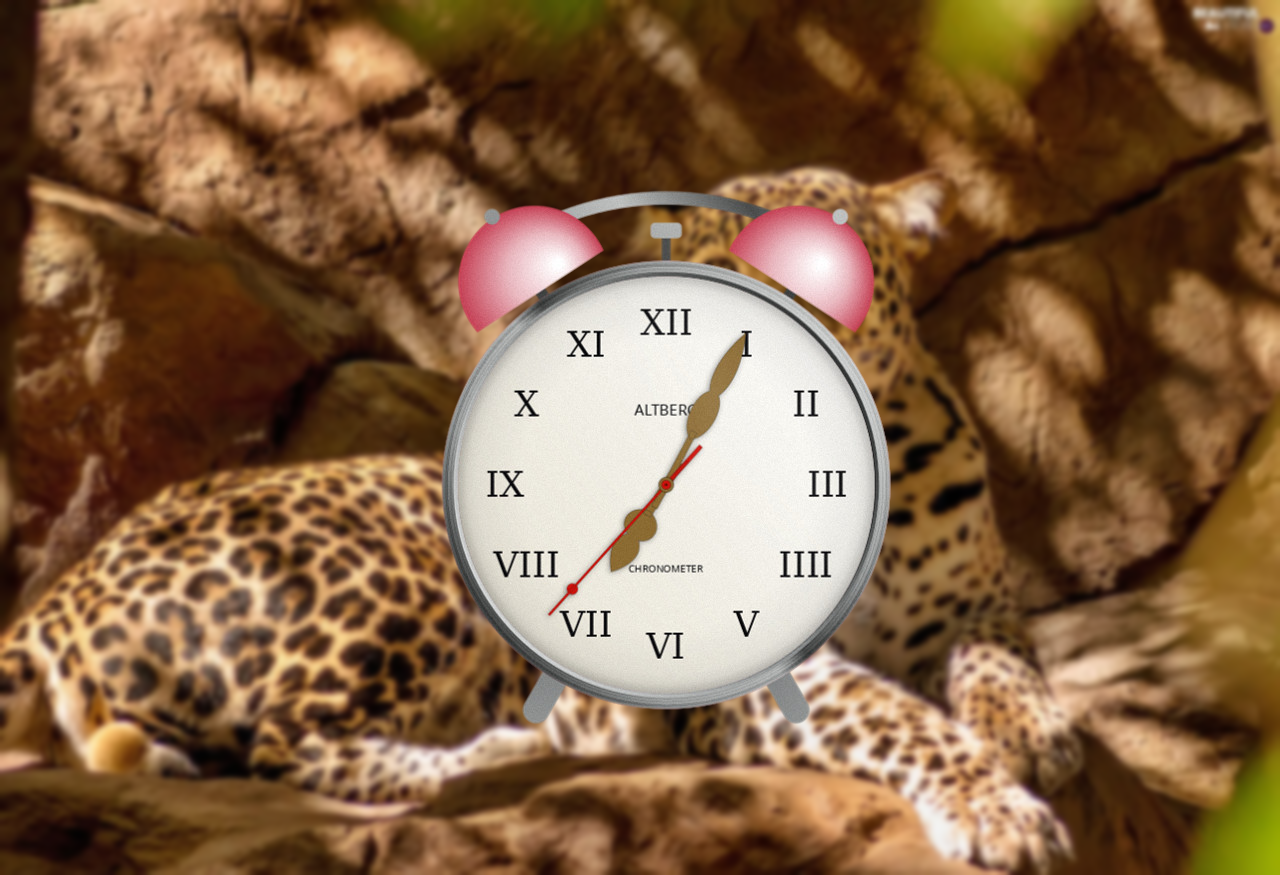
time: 7:04:37
